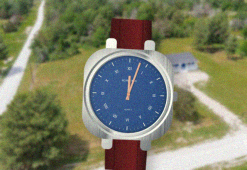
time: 12:03
